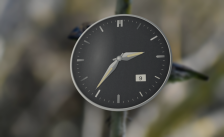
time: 2:36
